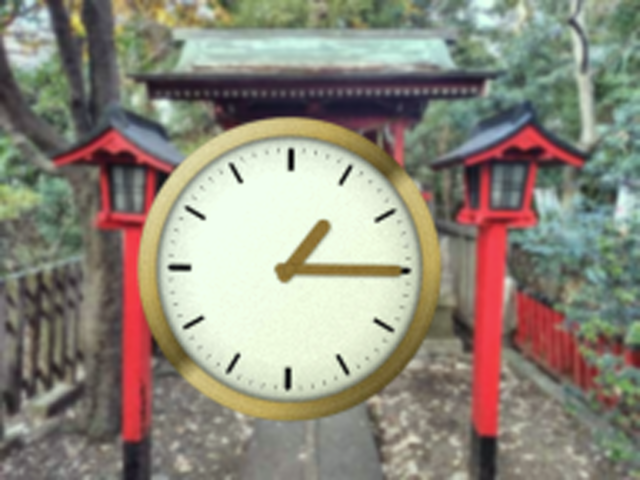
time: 1:15
